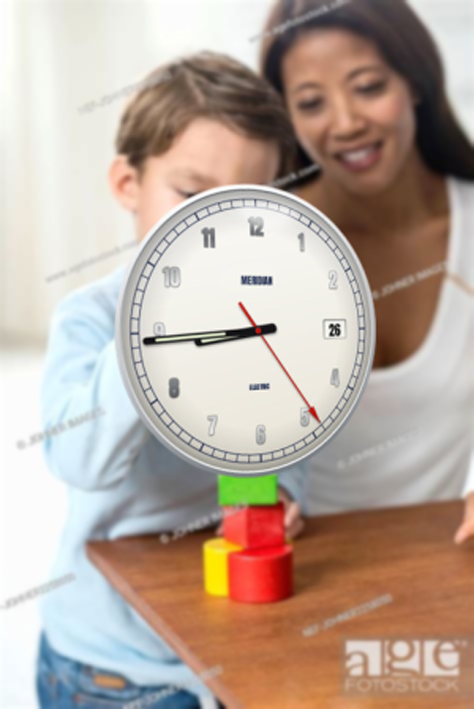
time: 8:44:24
